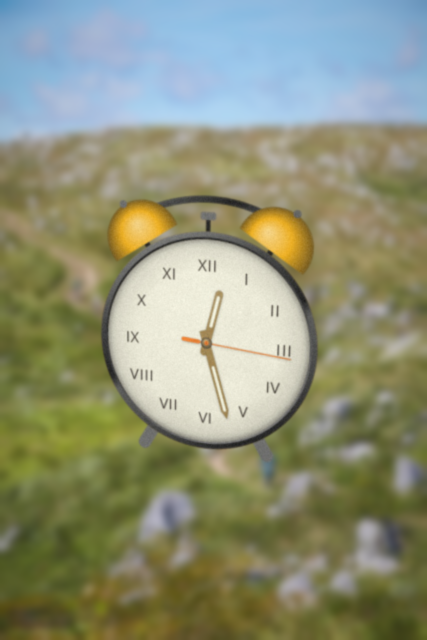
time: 12:27:16
